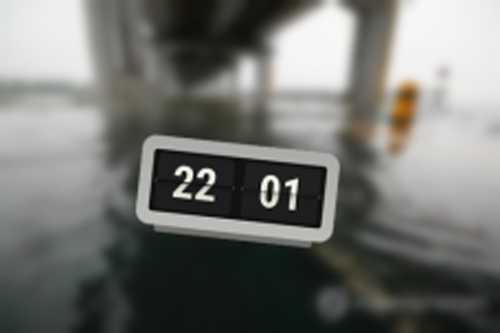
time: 22:01
